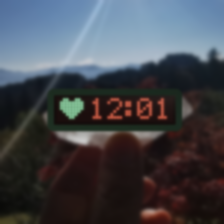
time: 12:01
